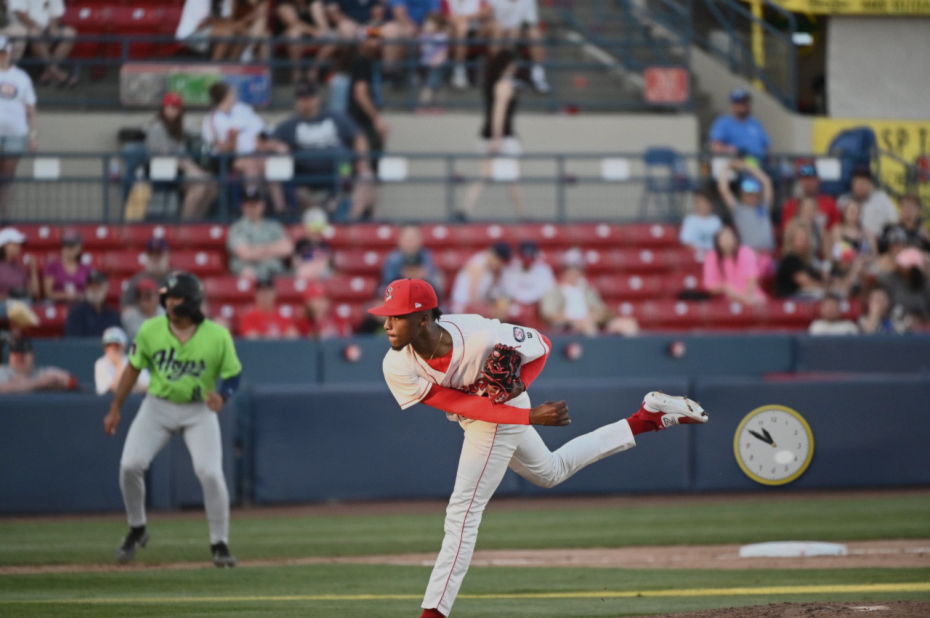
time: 10:50
